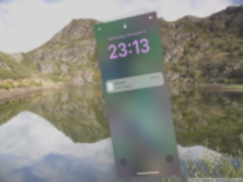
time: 23:13
